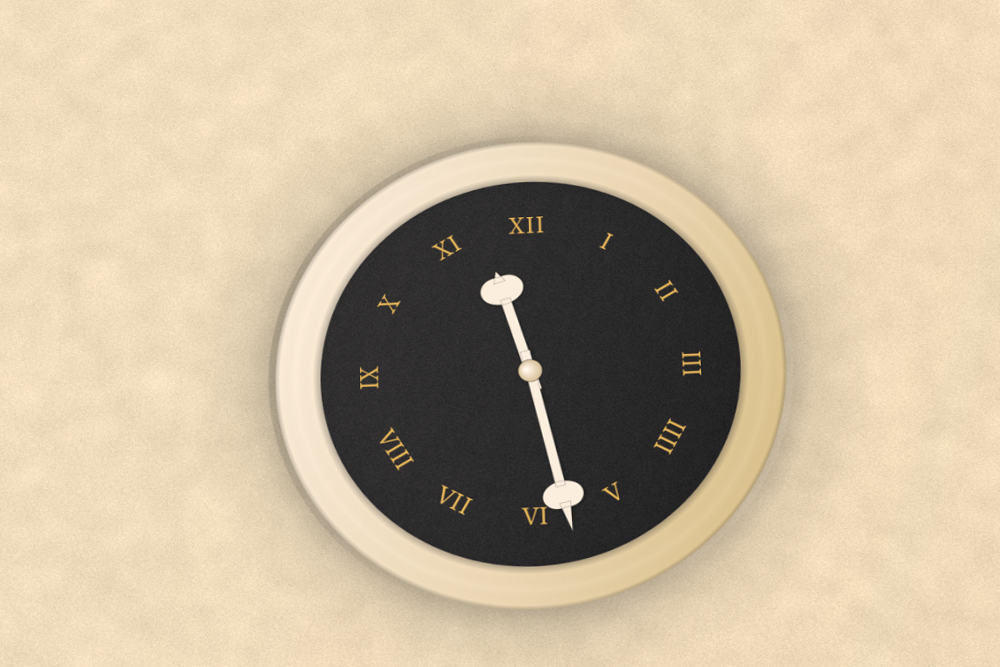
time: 11:28
